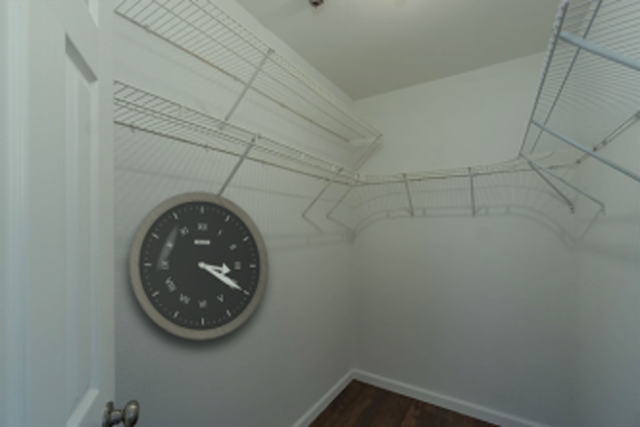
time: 3:20
